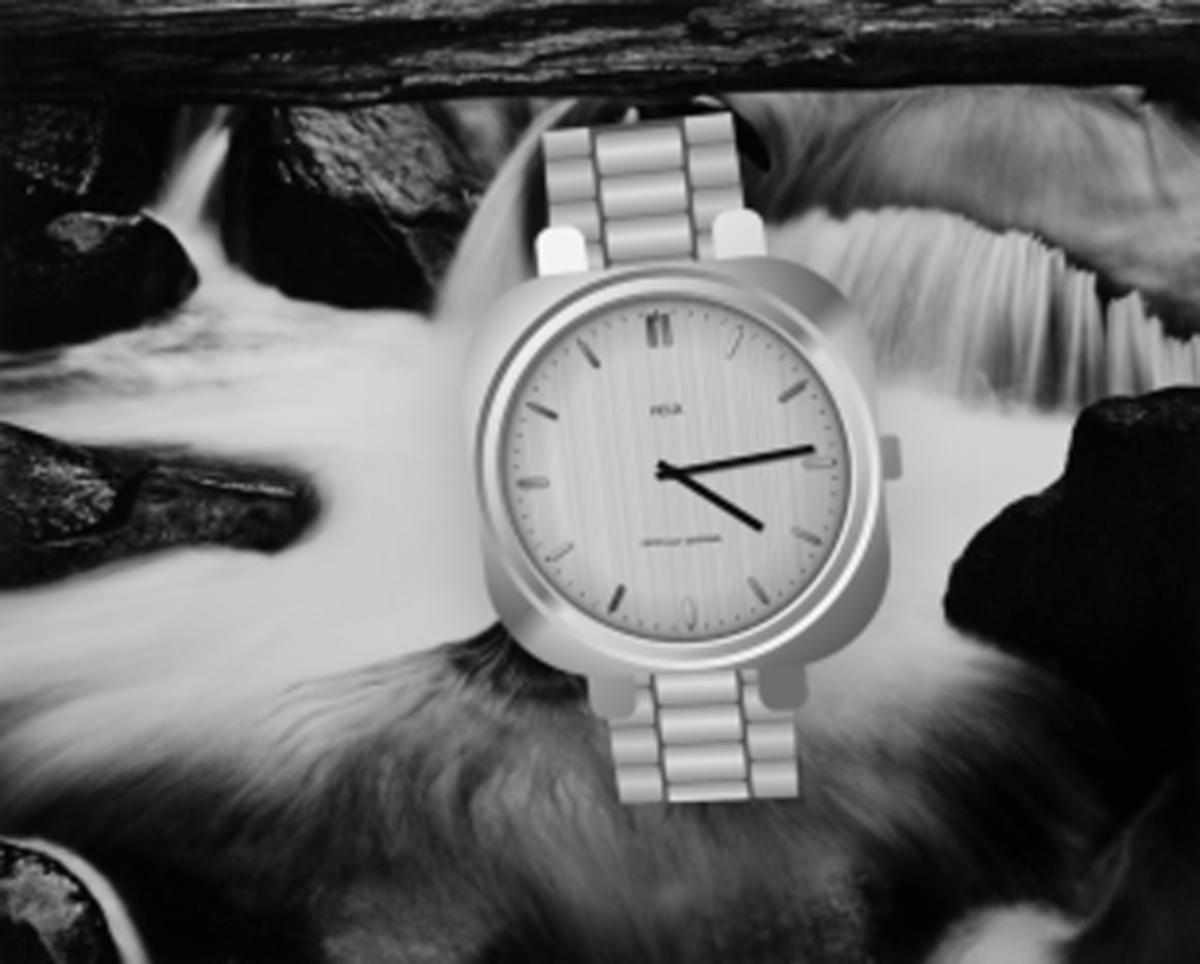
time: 4:14
